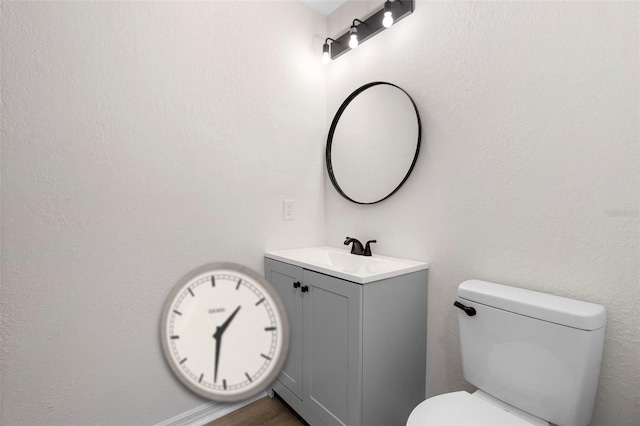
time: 1:32
